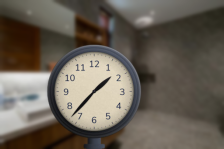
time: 1:37
